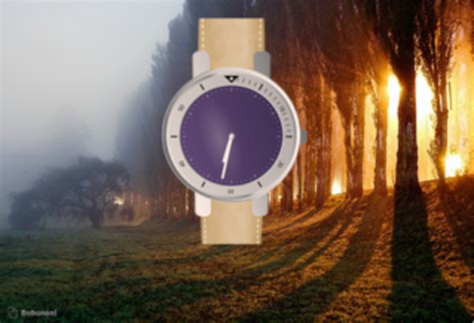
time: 6:32
